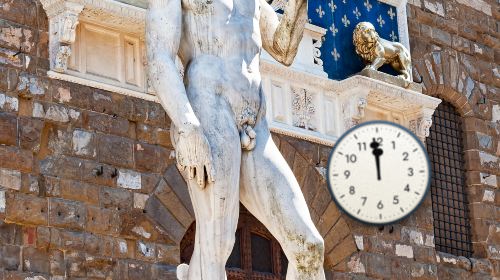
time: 11:59
